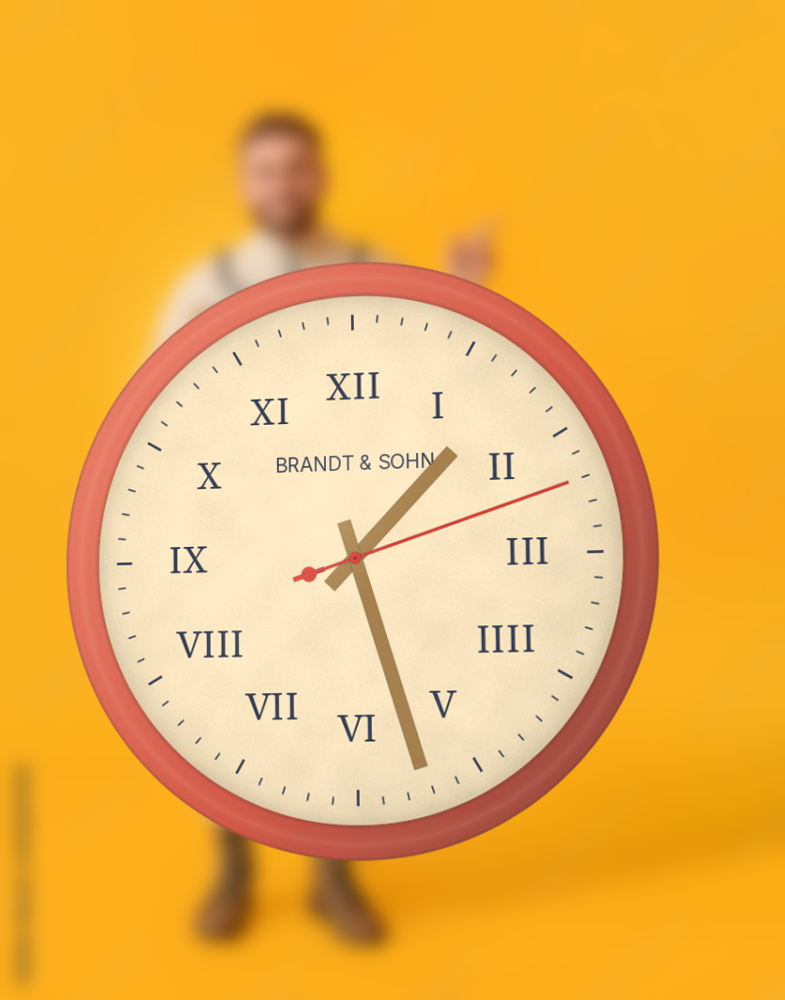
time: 1:27:12
